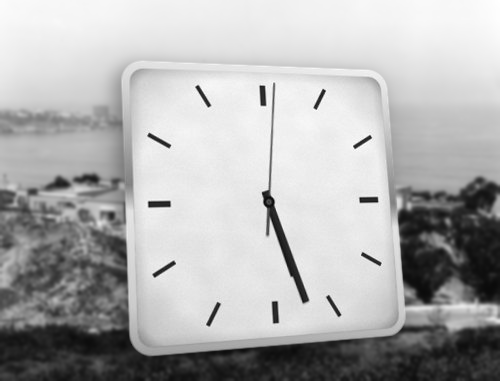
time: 5:27:01
